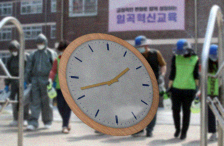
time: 1:42
